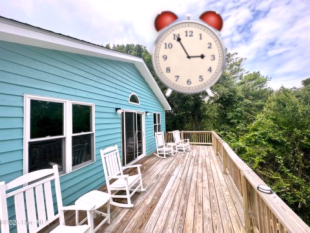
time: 2:55
